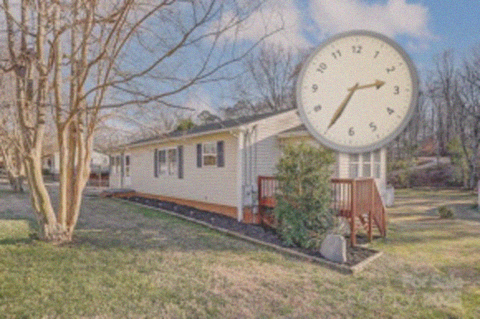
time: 2:35
